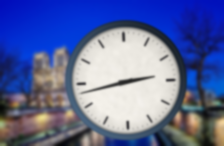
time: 2:43
